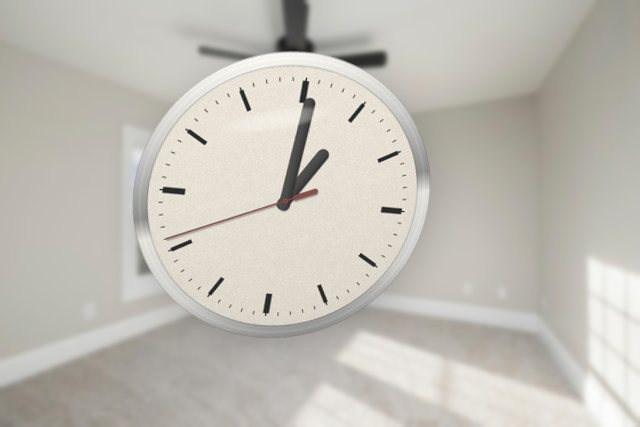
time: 1:00:41
